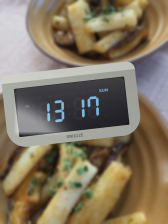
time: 13:17
